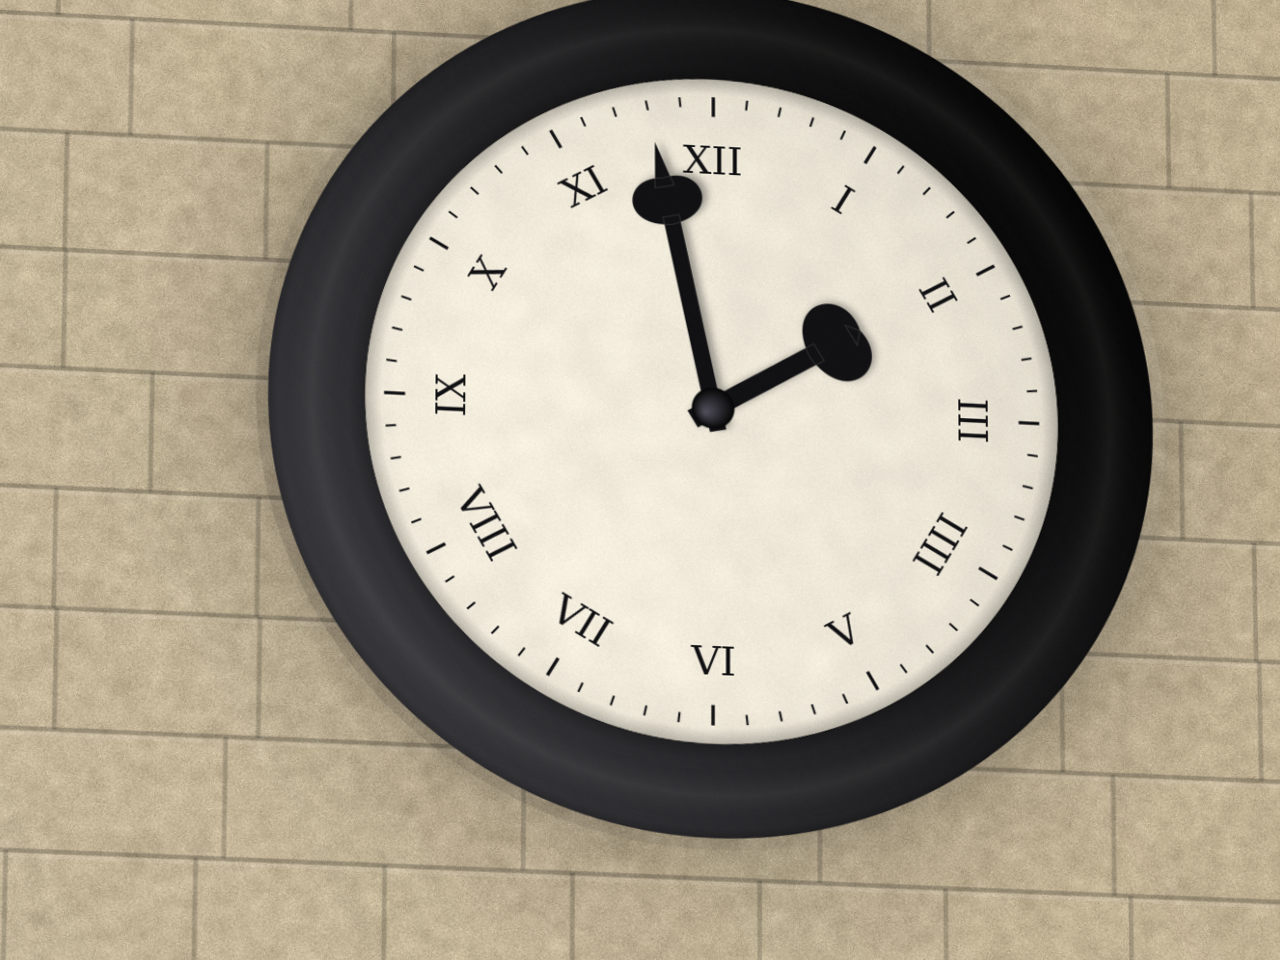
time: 1:58
